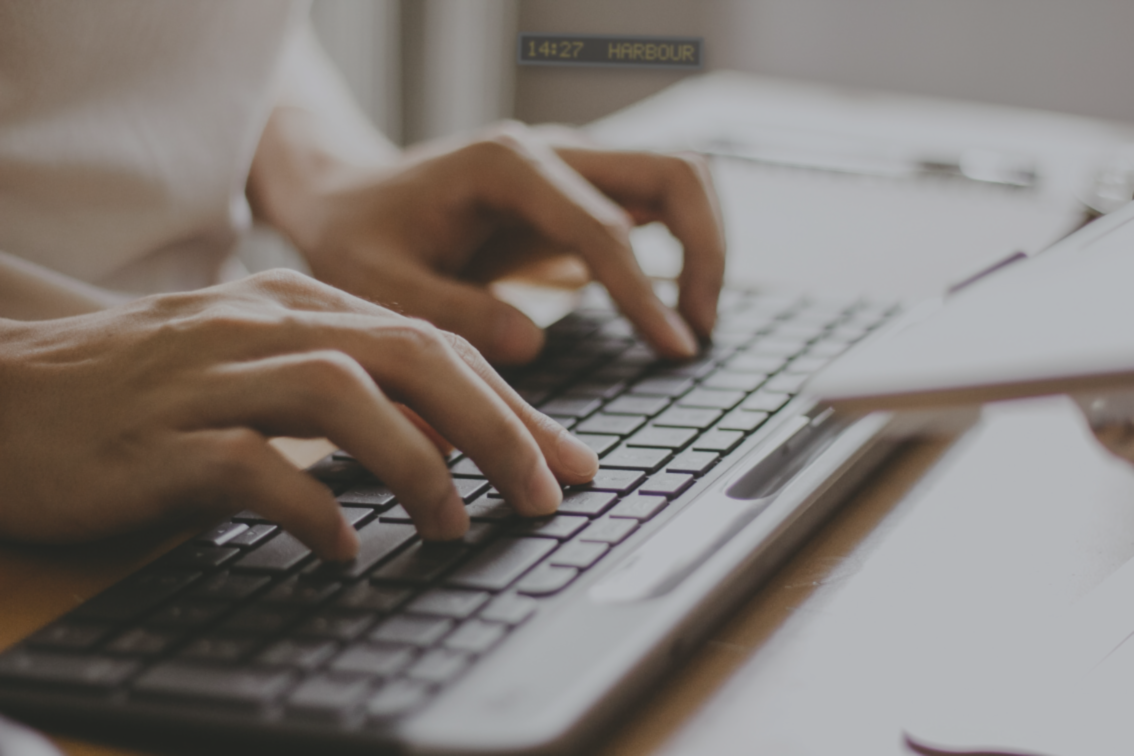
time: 14:27
